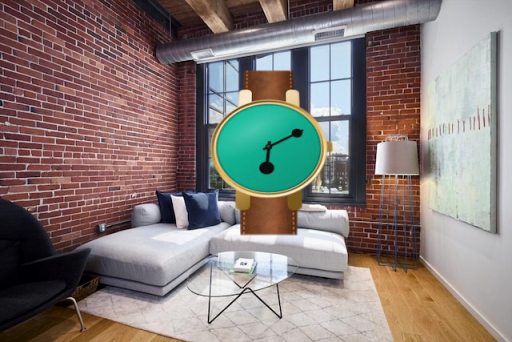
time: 6:10
